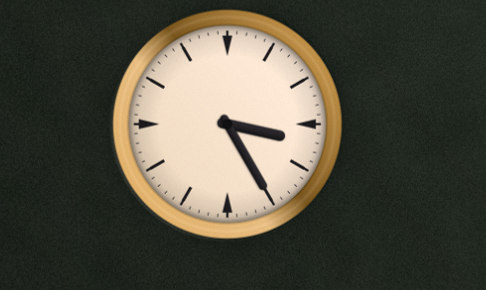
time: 3:25
